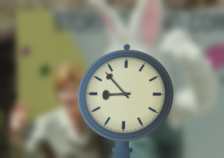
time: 8:53
